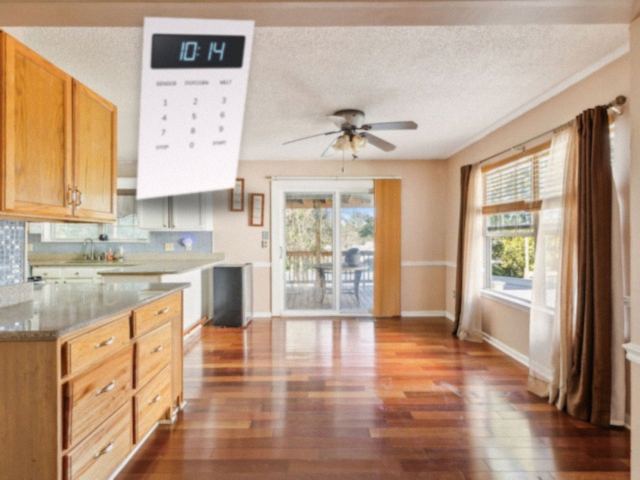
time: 10:14
